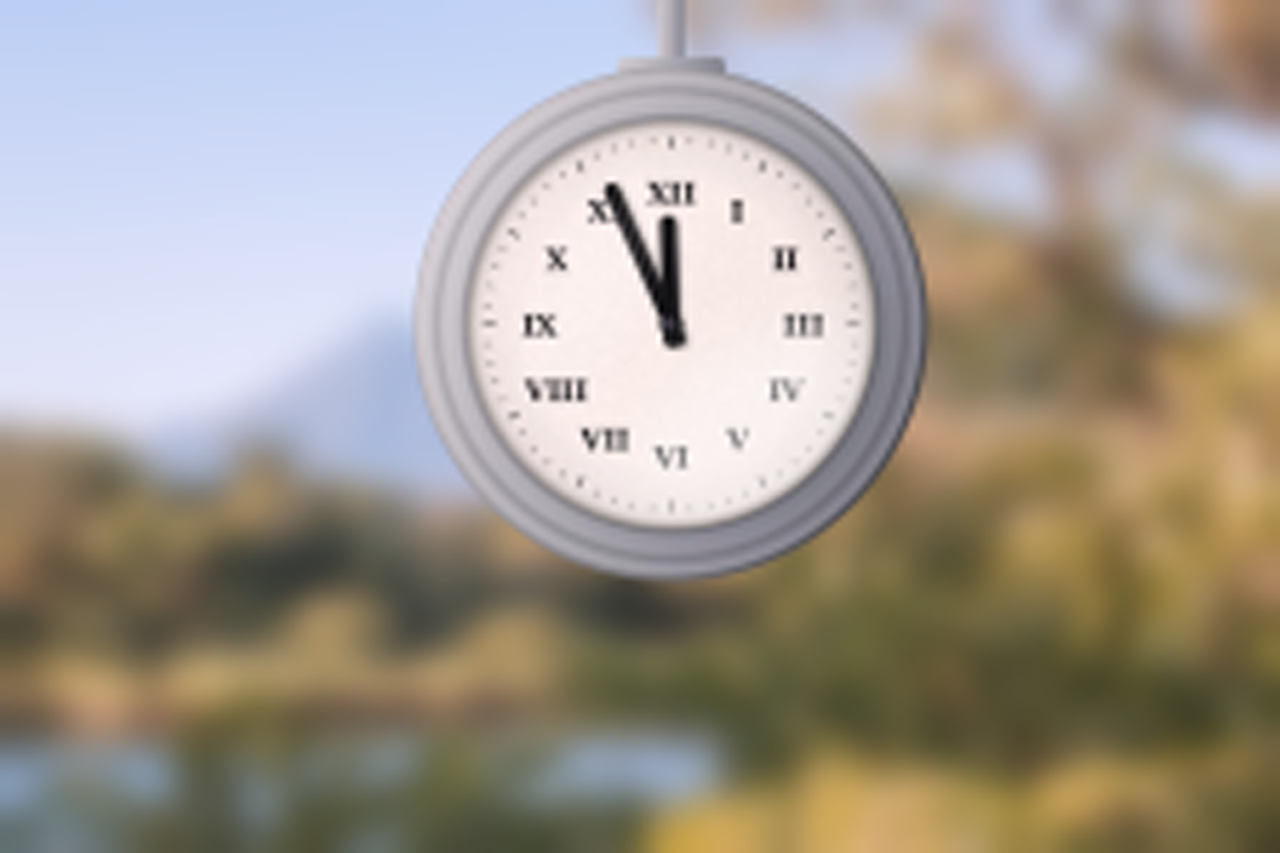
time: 11:56
